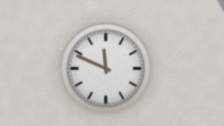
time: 11:49
